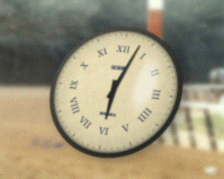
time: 6:03
